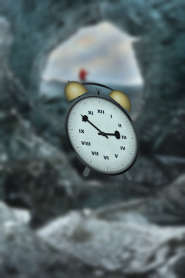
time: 2:51
